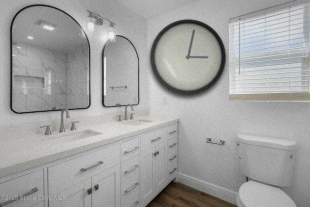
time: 3:02
